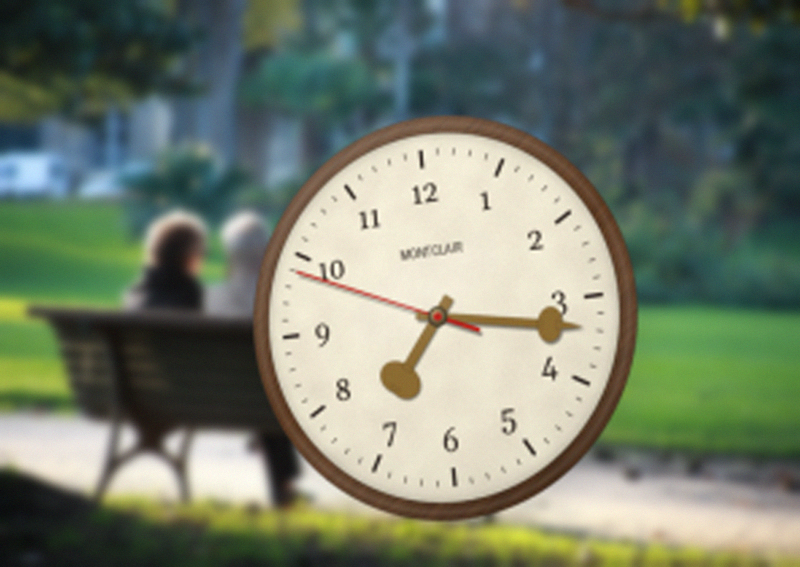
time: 7:16:49
